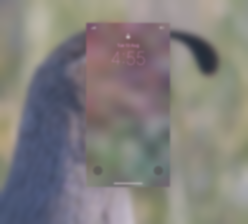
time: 4:55
